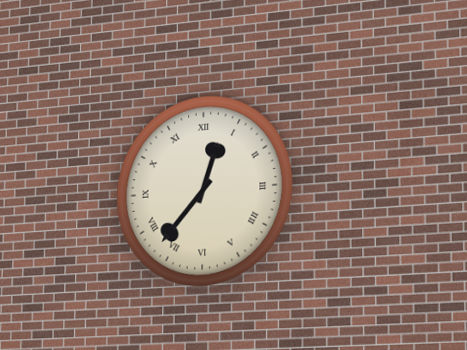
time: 12:37
